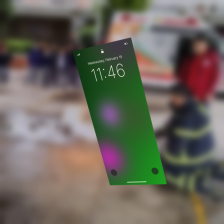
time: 11:46
